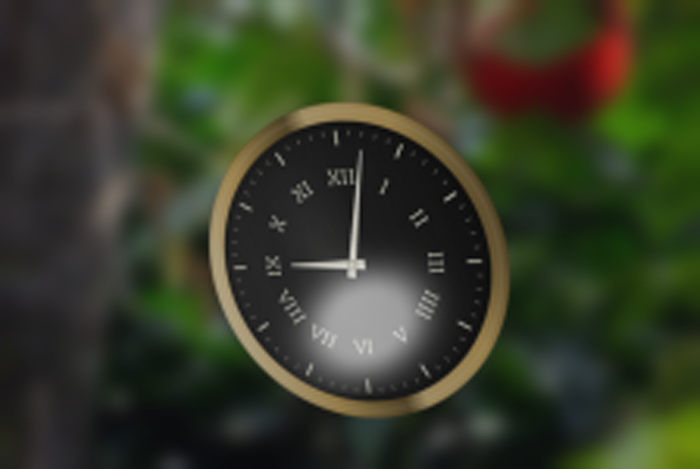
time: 9:02
